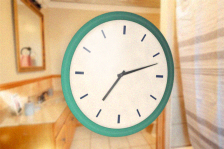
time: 7:12
